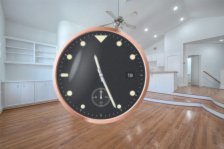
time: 11:26
